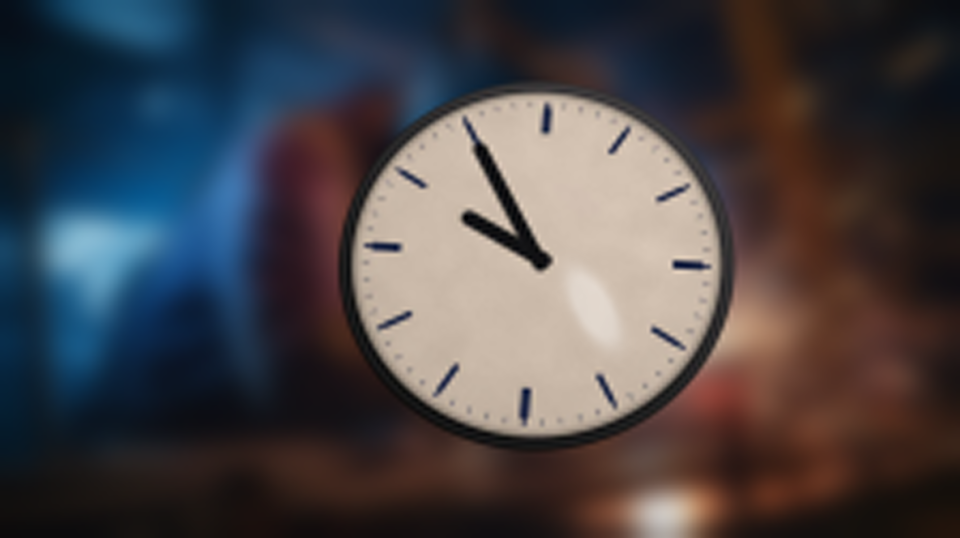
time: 9:55
